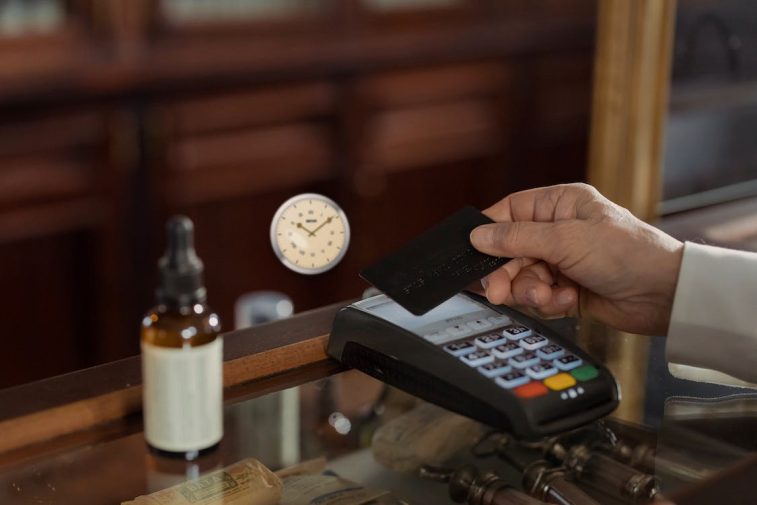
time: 10:09
